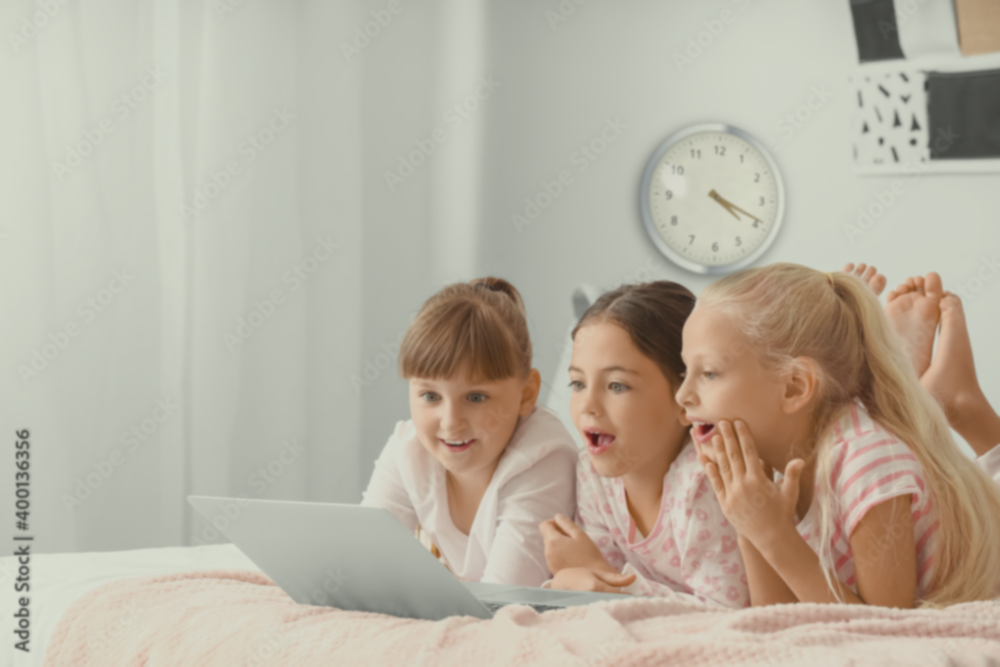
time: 4:19
